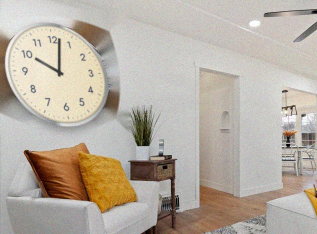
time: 10:02
